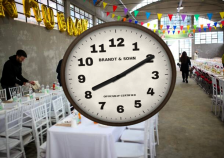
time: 8:10
